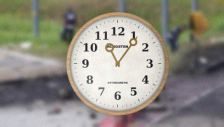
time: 11:06
